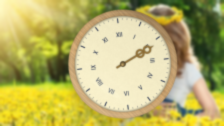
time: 2:11
